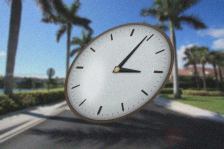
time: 3:04
